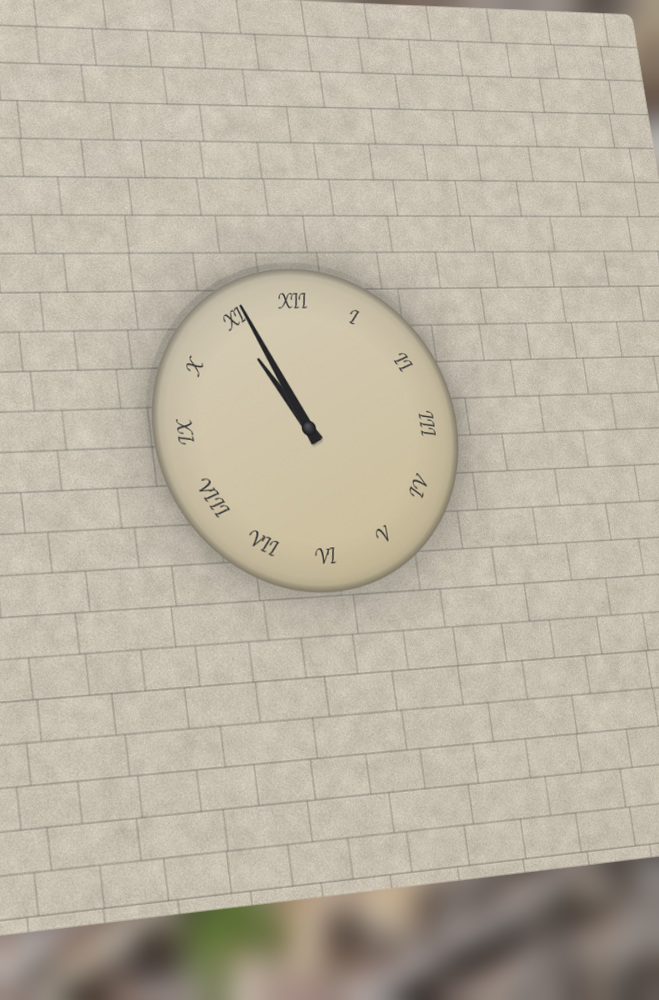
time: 10:56
